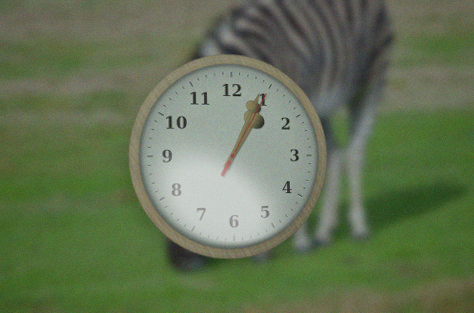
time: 1:04:05
